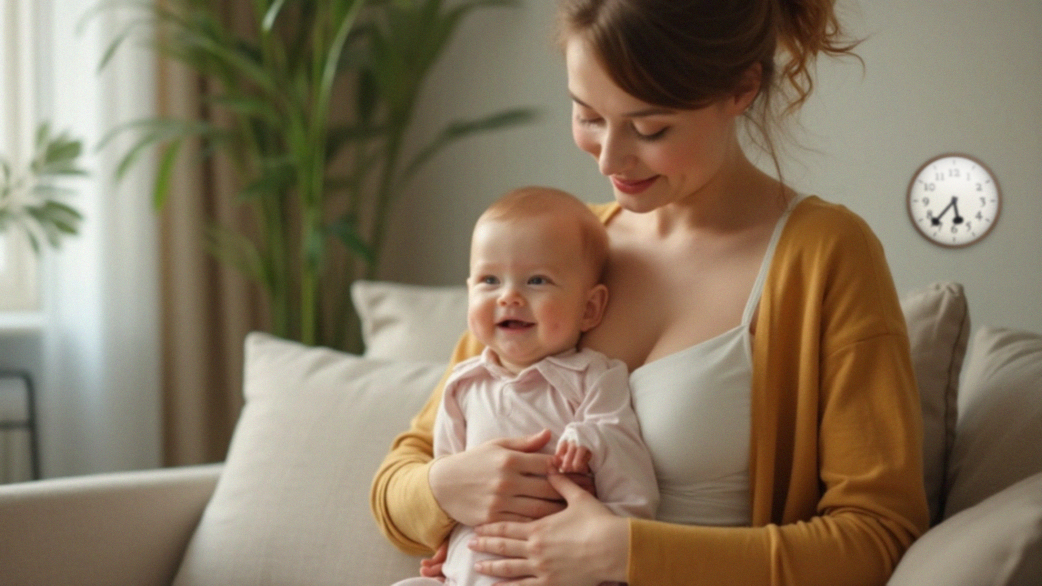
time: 5:37
